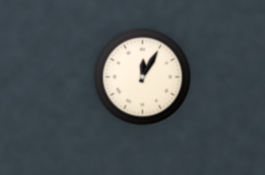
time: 12:05
